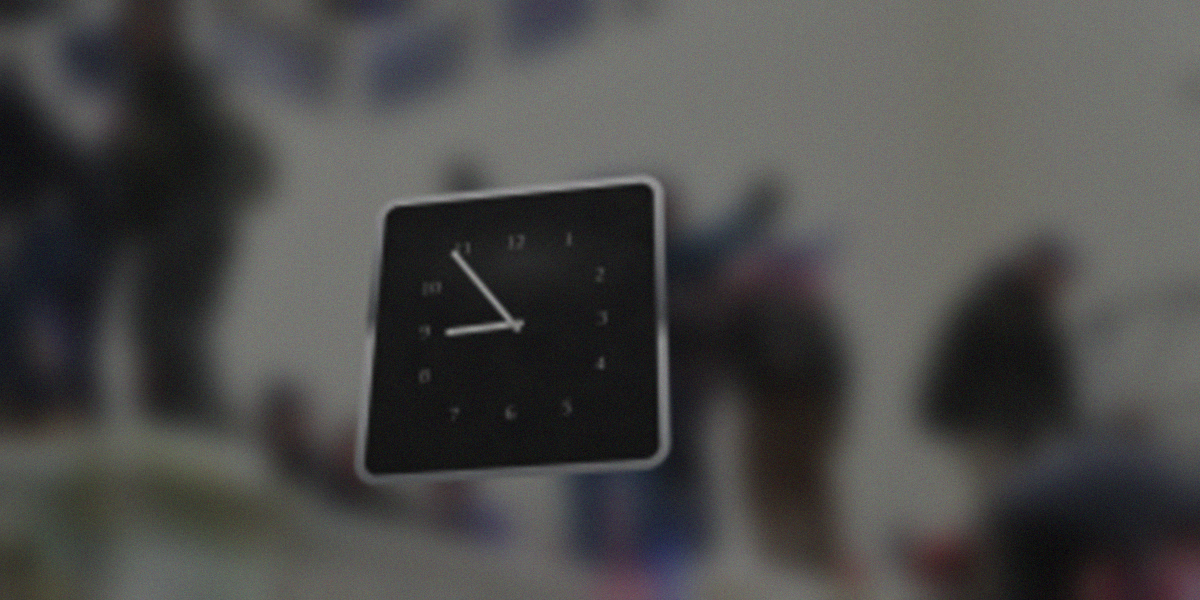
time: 8:54
